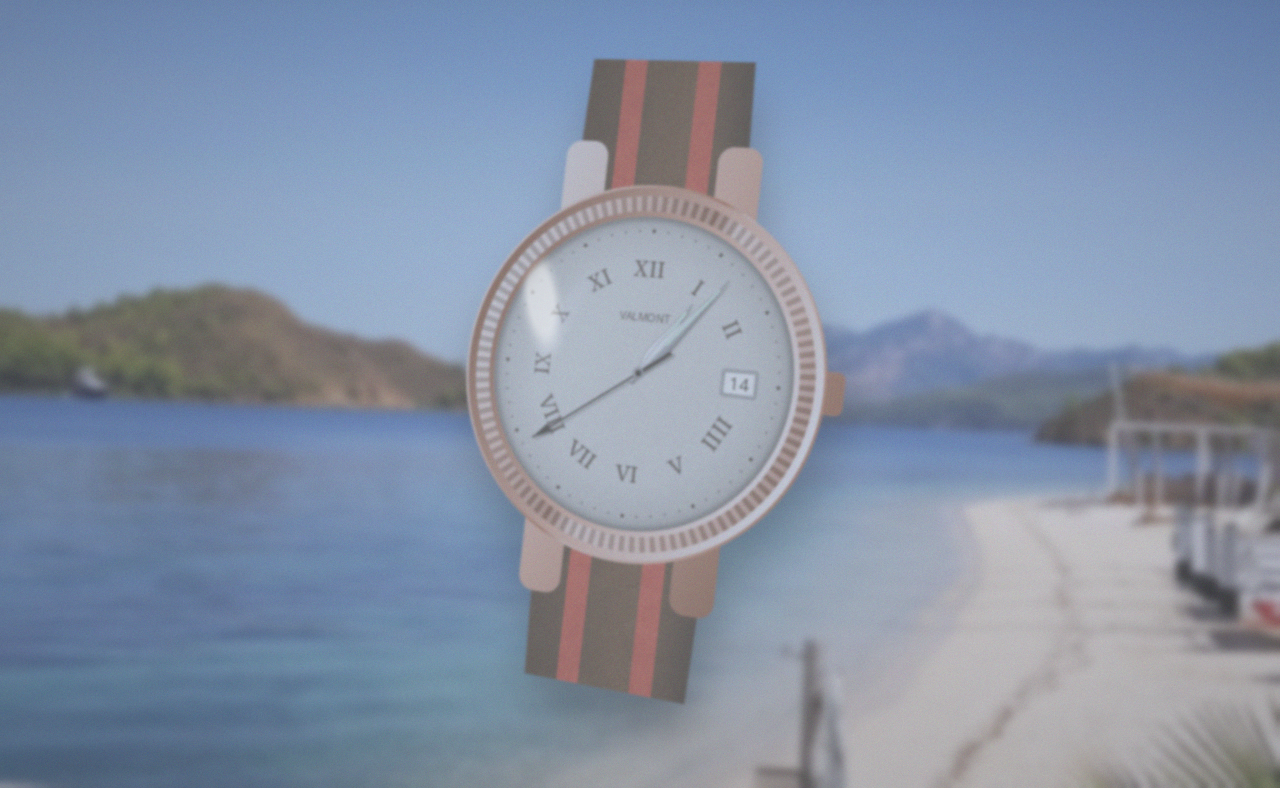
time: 1:06:39
